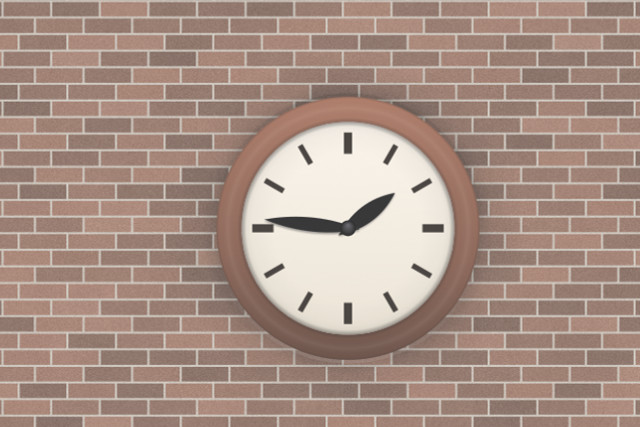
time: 1:46
